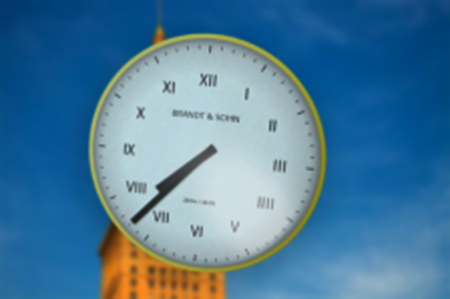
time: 7:37
